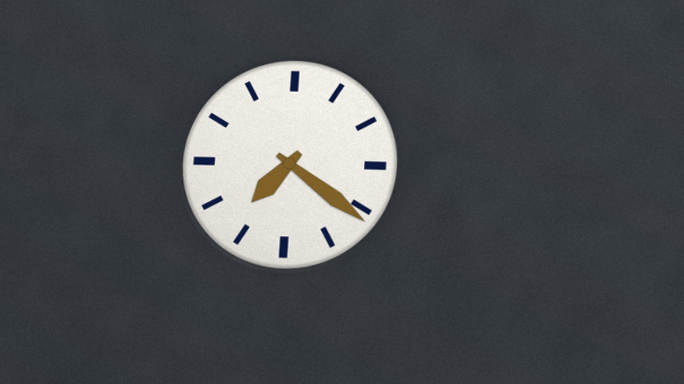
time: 7:21
